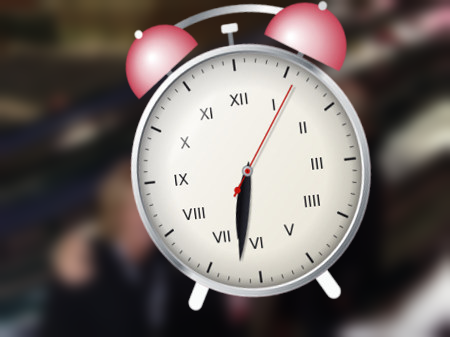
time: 6:32:06
